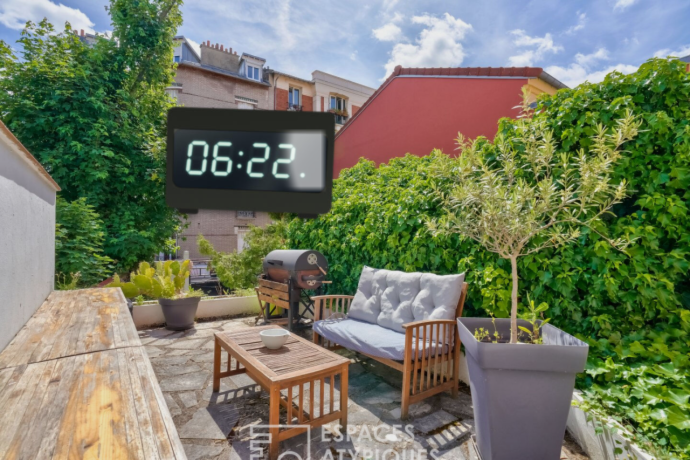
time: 6:22
